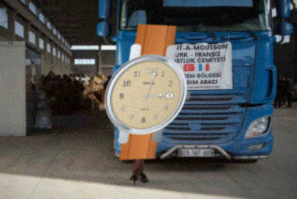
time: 3:02
